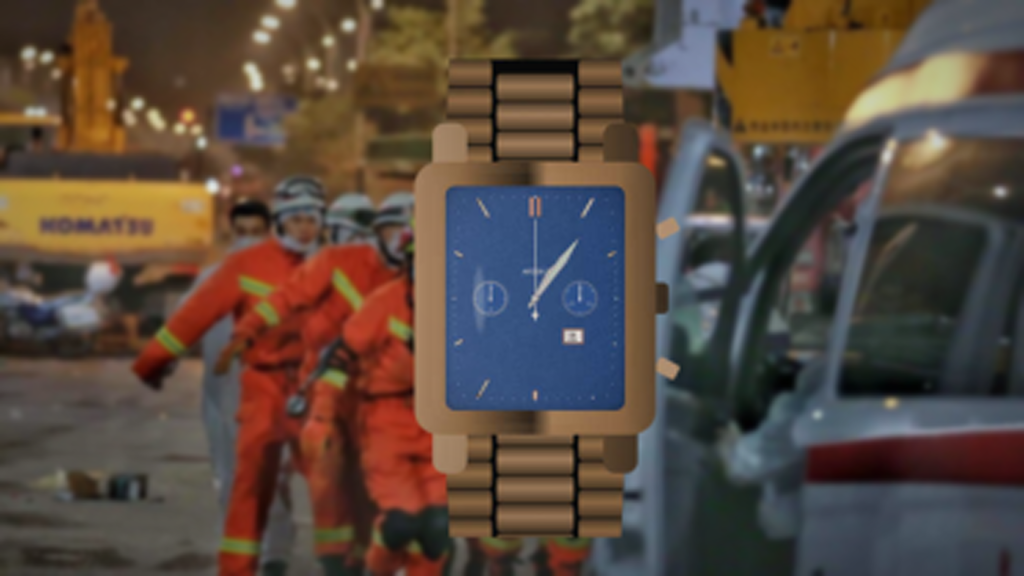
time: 1:06
